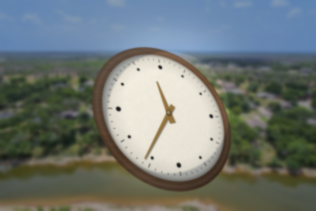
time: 11:36
